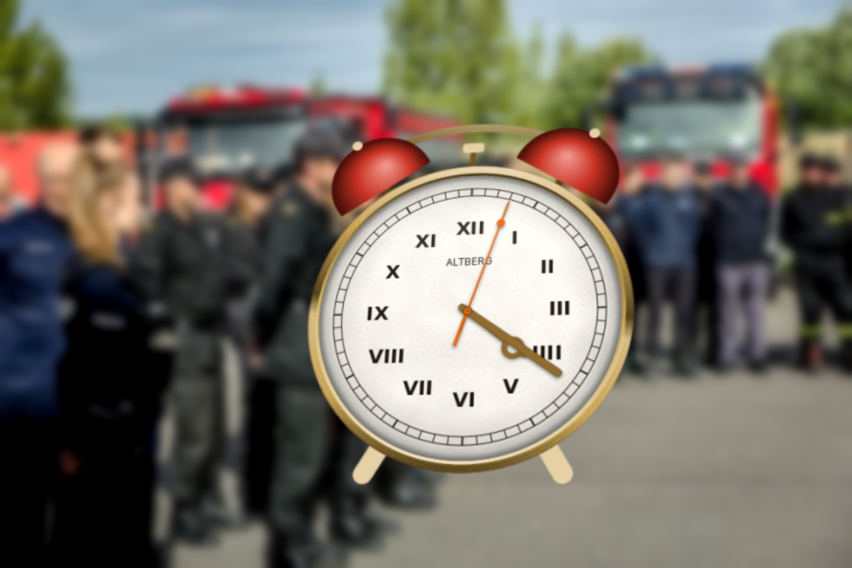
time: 4:21:03
